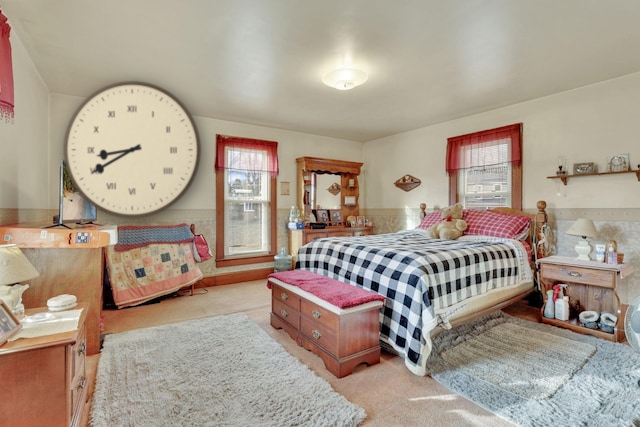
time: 8:40
